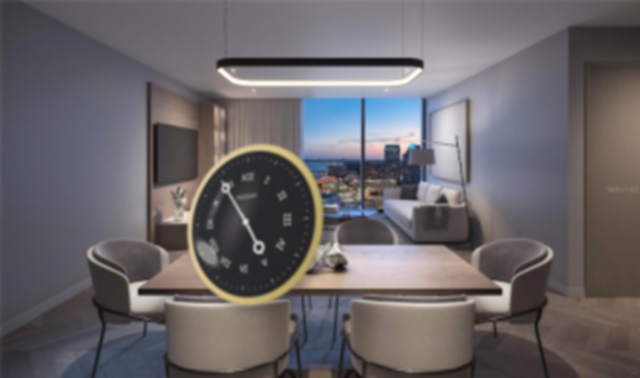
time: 4:54
